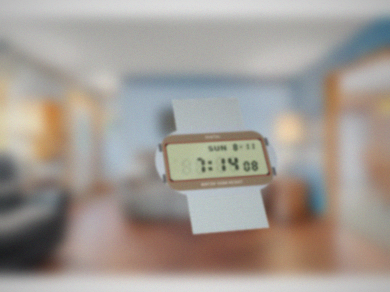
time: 7:14:08
